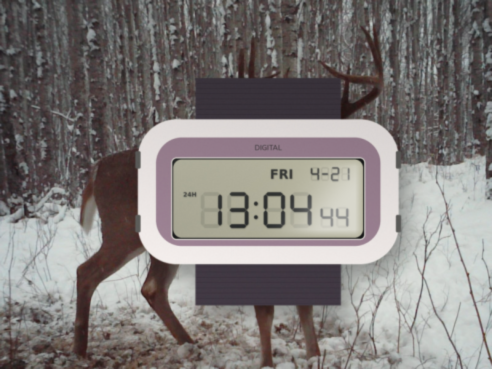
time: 13:04:44
